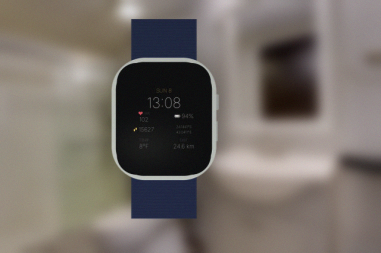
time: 13:08
